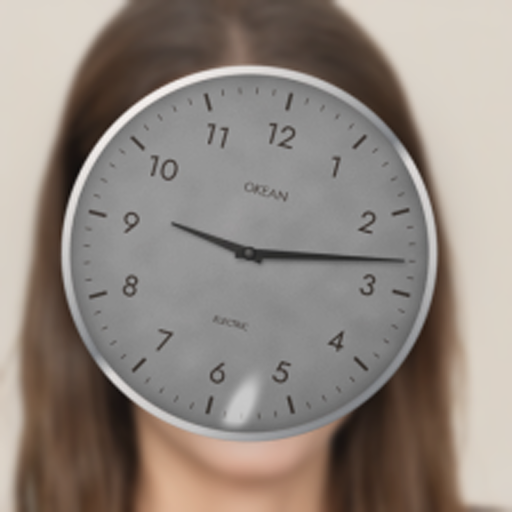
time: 9:13
